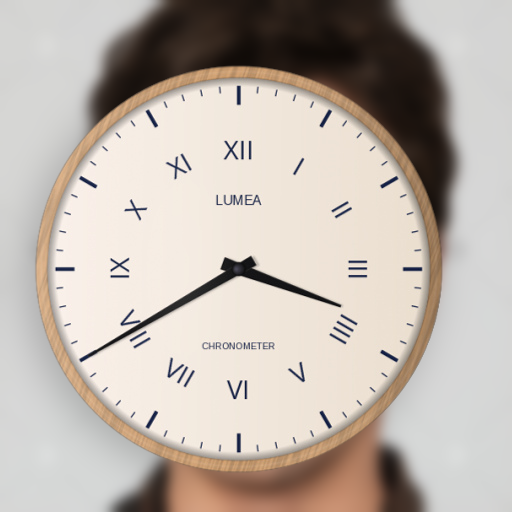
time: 3:40
